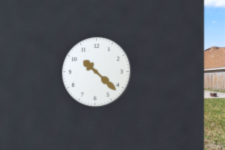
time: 10:22
